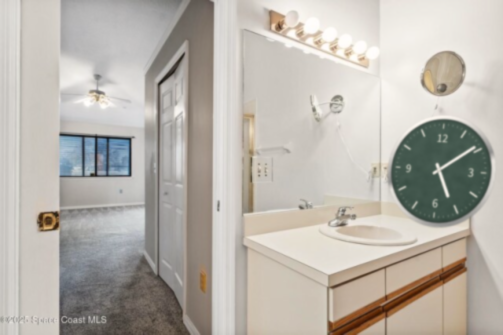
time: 5:09
